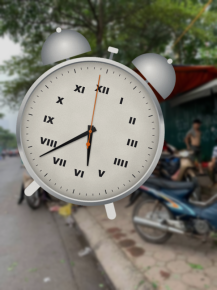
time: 5:37:59
